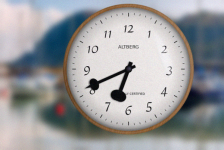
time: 6:41
